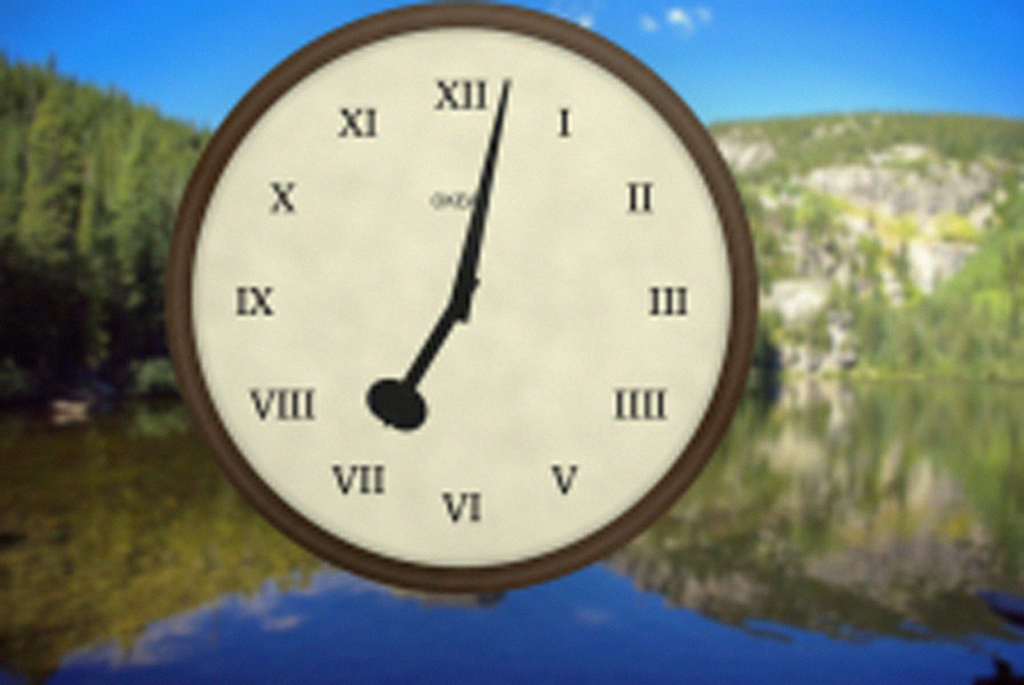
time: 7:02
